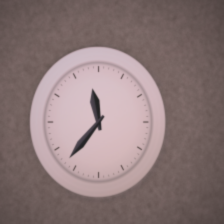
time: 11:37
